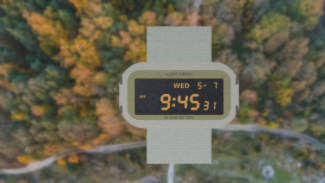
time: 9:45:31
